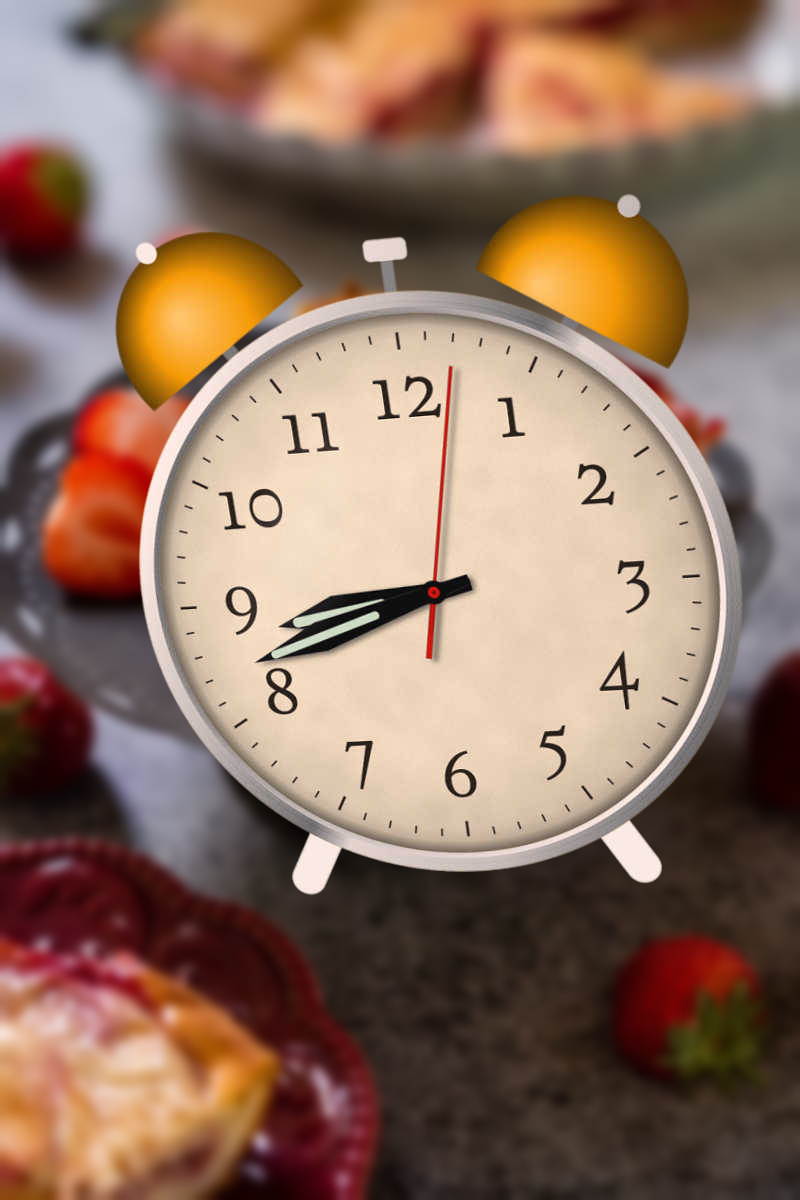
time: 8:42:02
